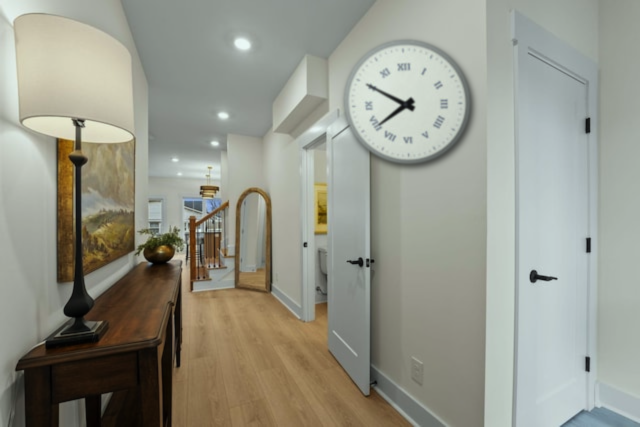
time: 7:50
